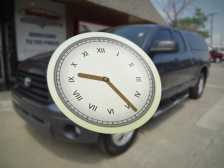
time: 9:24
